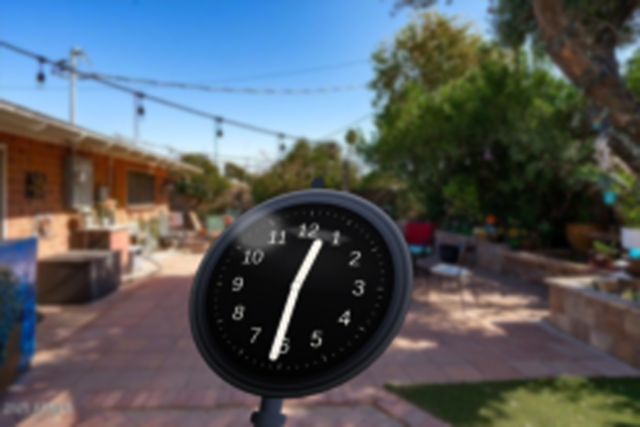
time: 12:31
